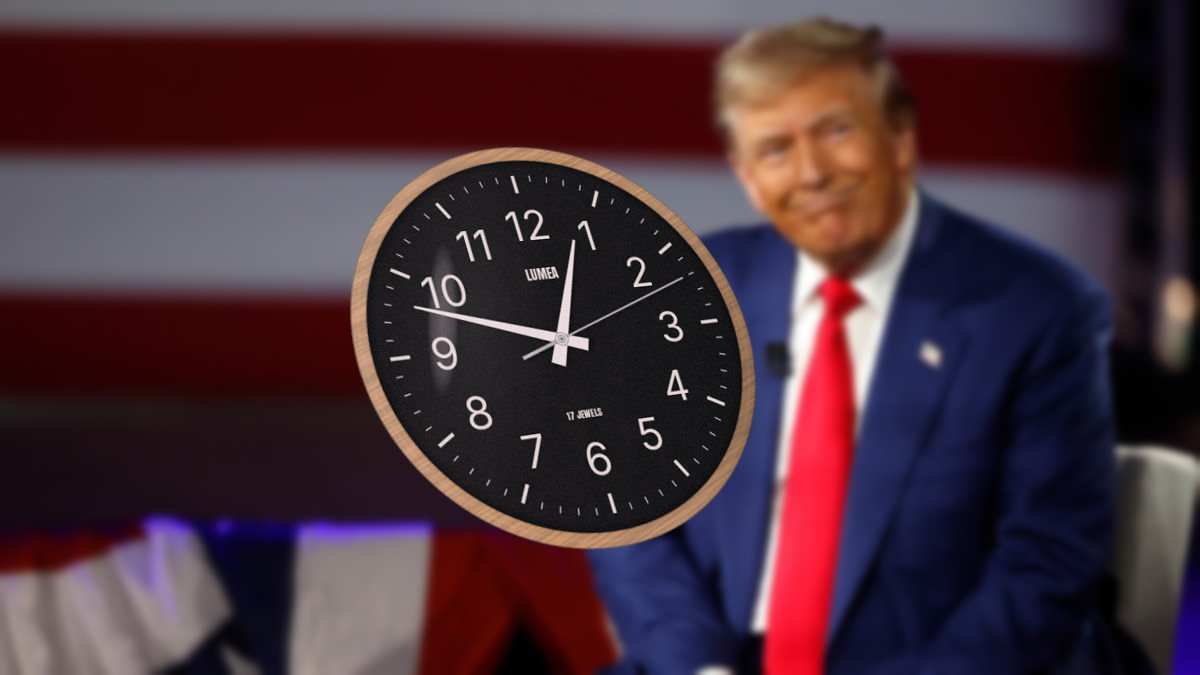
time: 12:48:12
